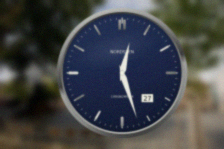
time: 12:27
